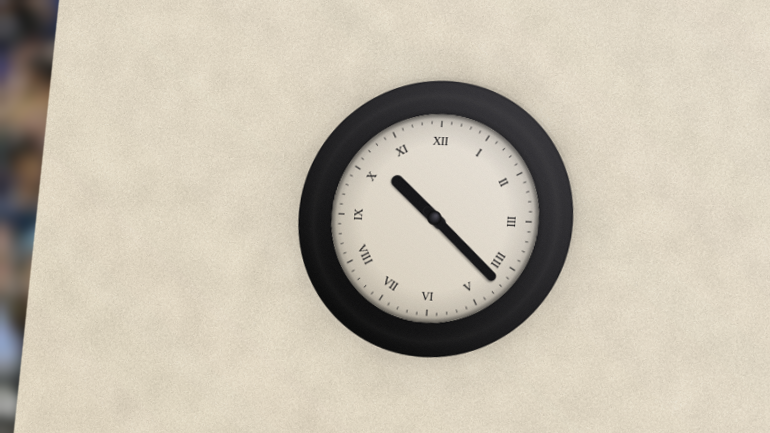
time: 10:22
